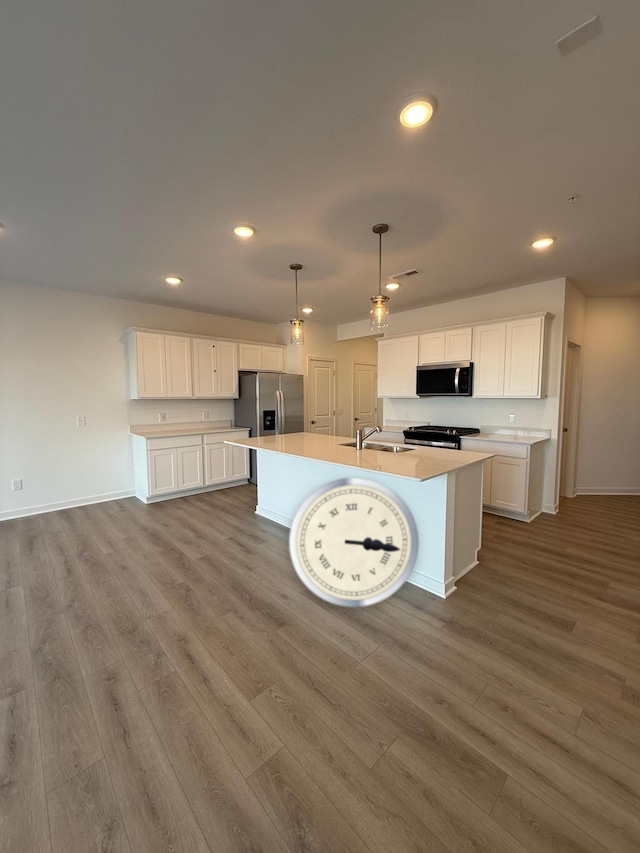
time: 3:17
